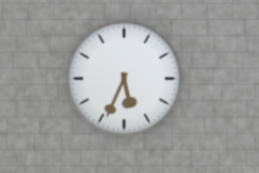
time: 5:34
